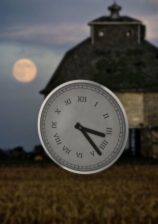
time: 3:23
